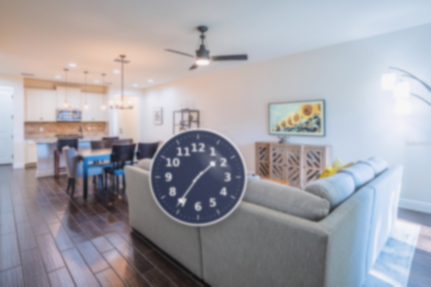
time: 1:36
